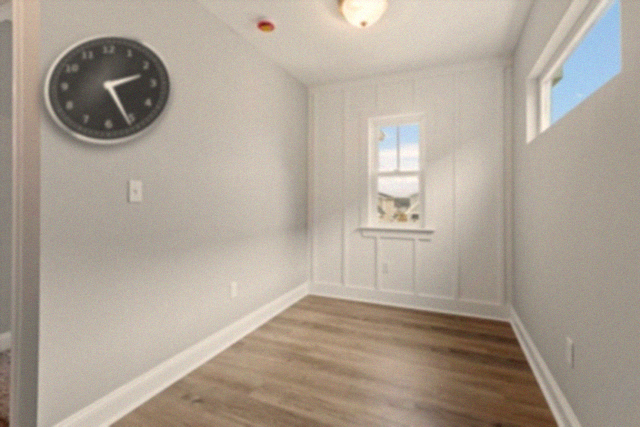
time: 2:26
